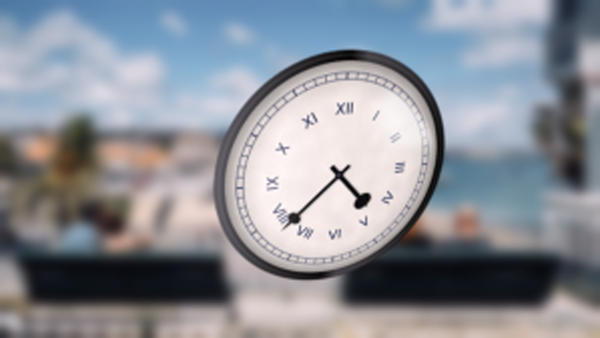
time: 4:38
